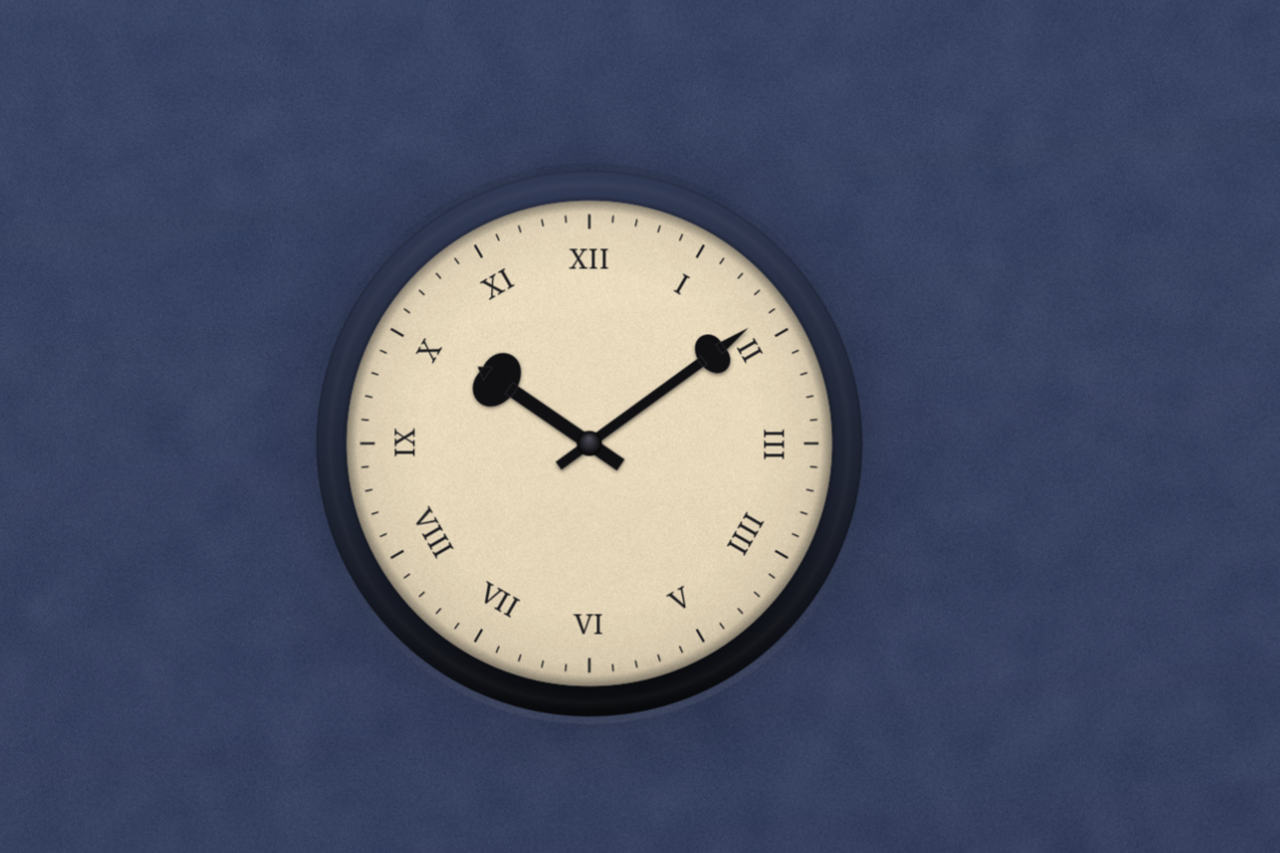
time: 10:09
